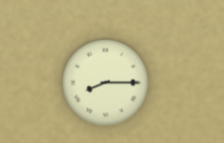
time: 8:15
